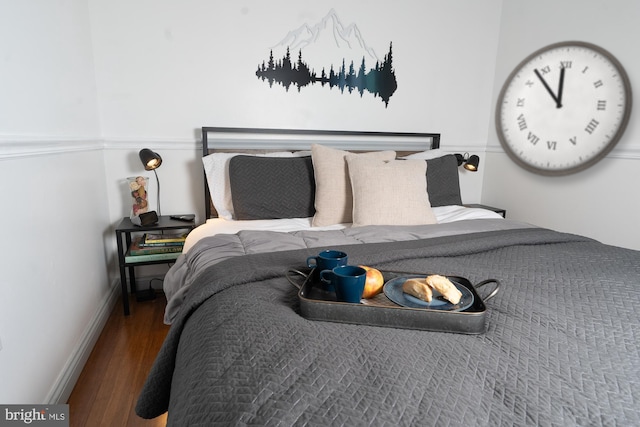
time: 11:53
